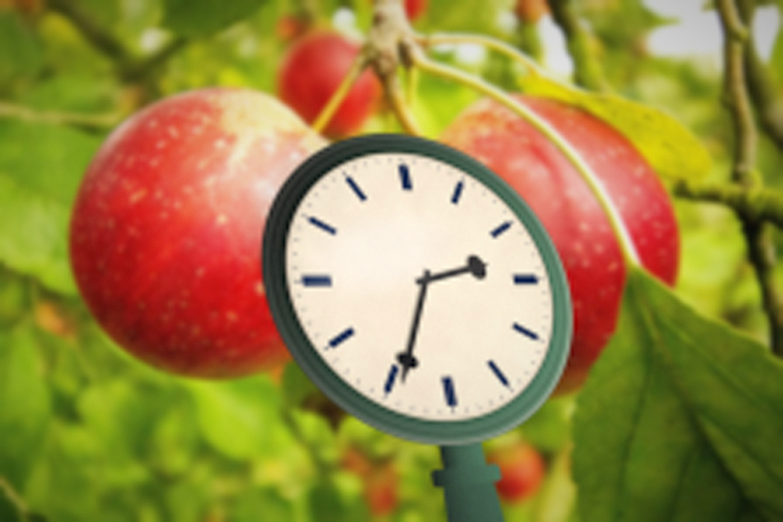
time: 2:34
